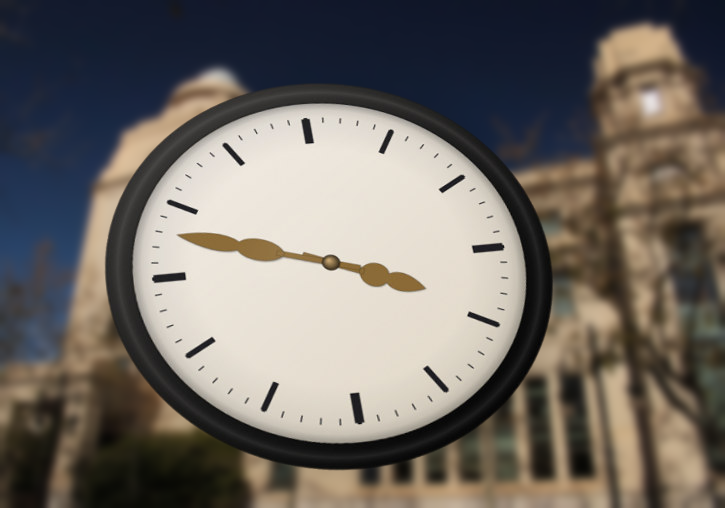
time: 3:48
